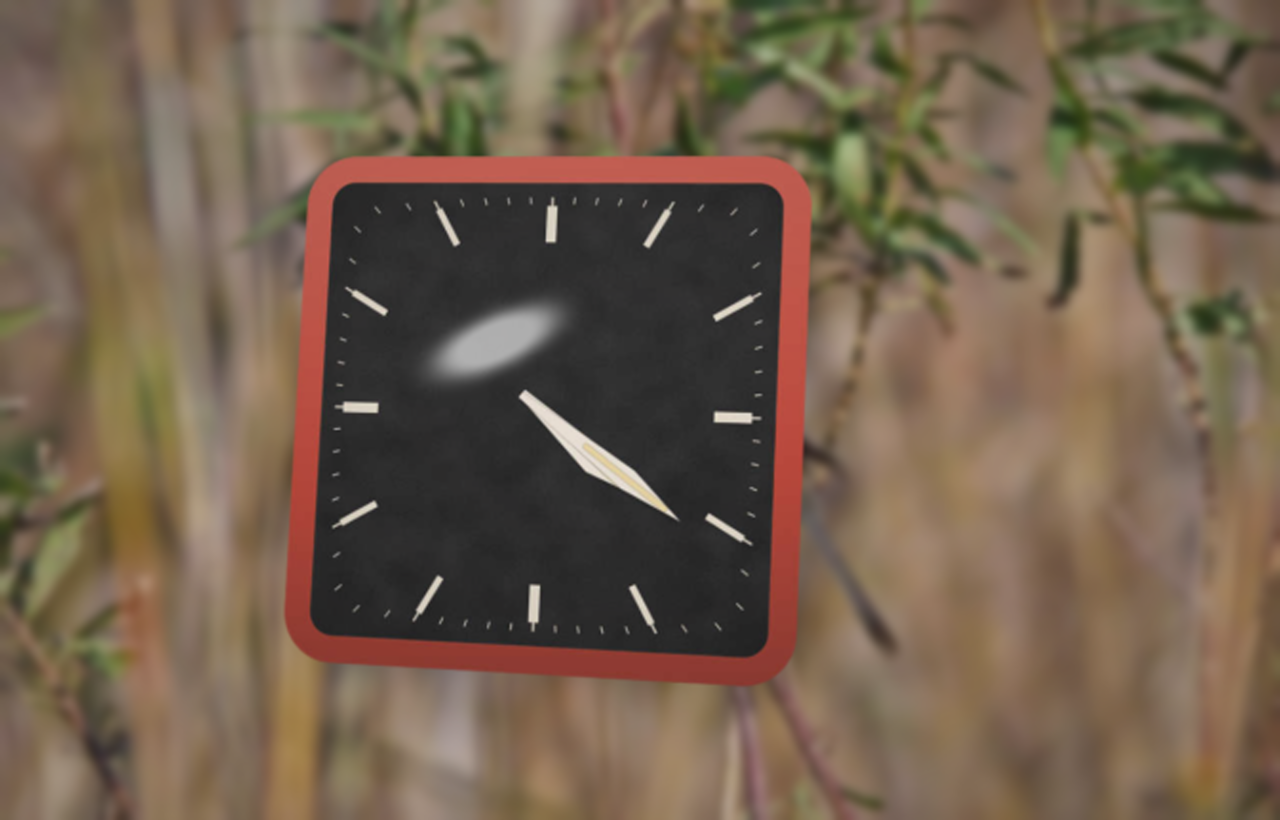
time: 4:21
